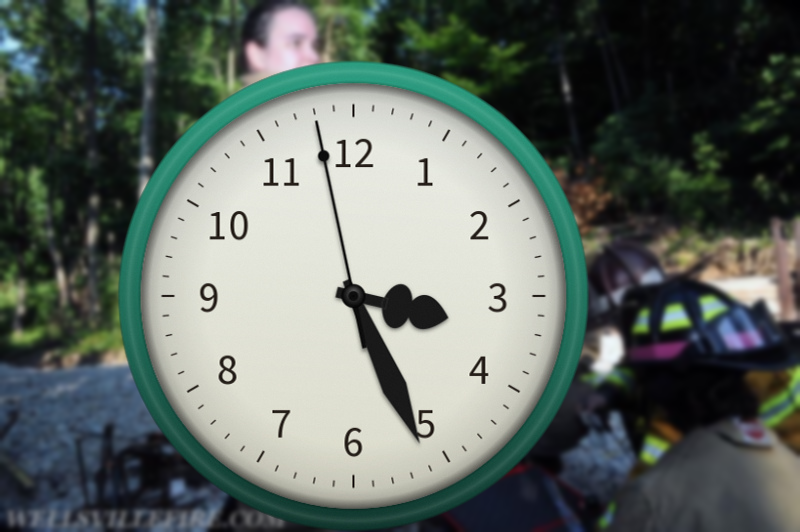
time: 3:25:58
